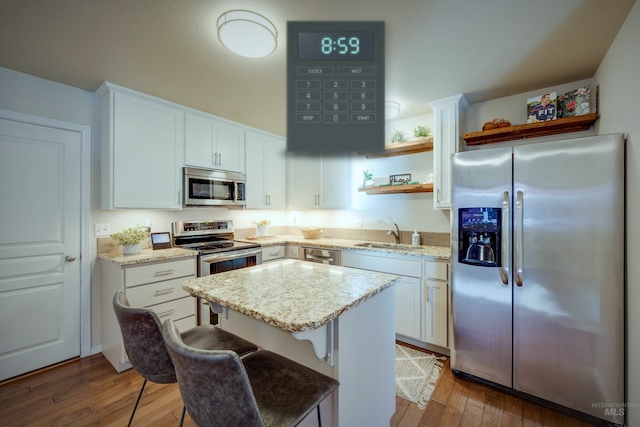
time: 8:59
